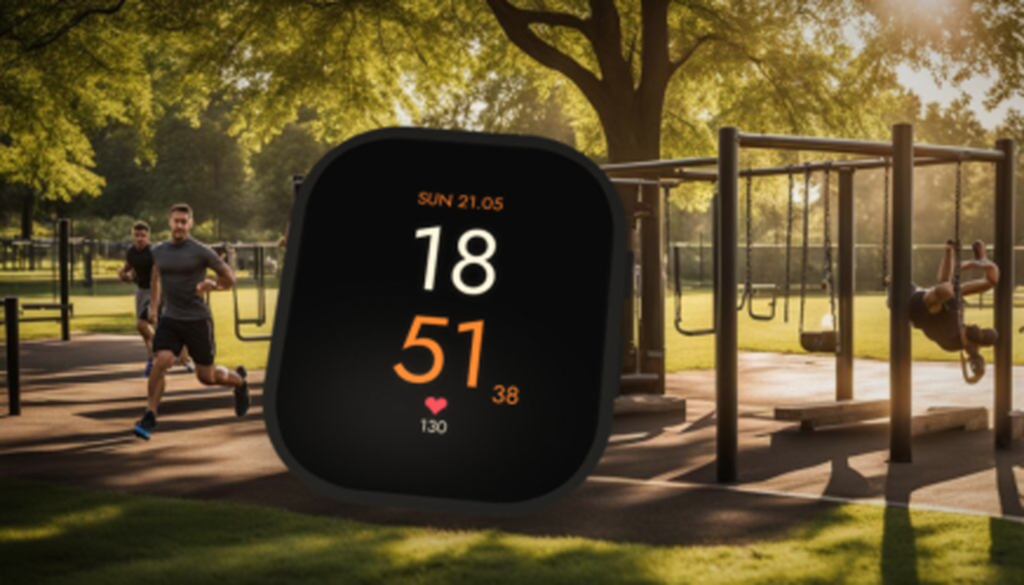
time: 18:51:38
